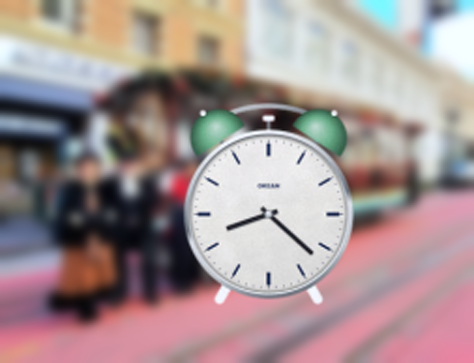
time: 8:22
